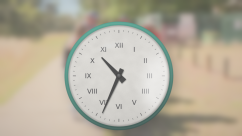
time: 10:34
